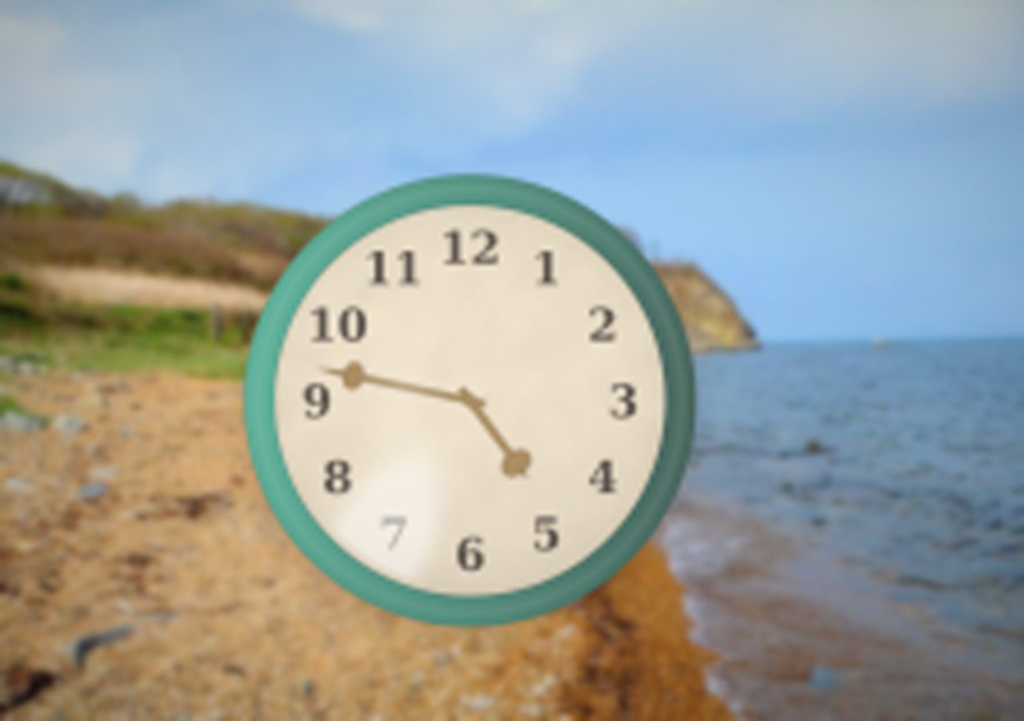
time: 4:47
